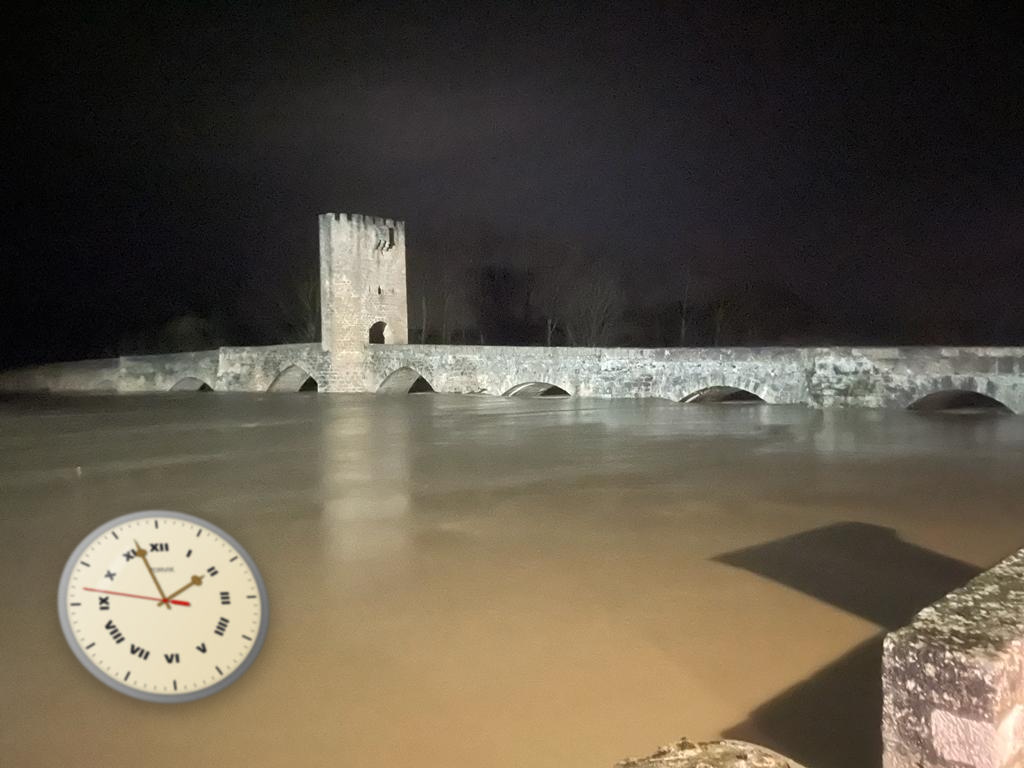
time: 1:56:47
